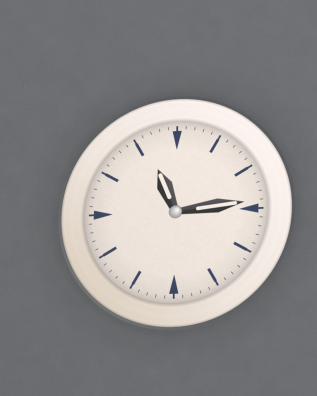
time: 11:14
